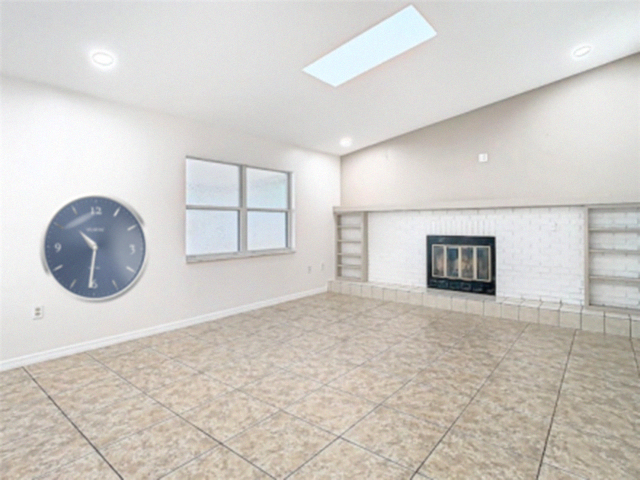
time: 10:31
